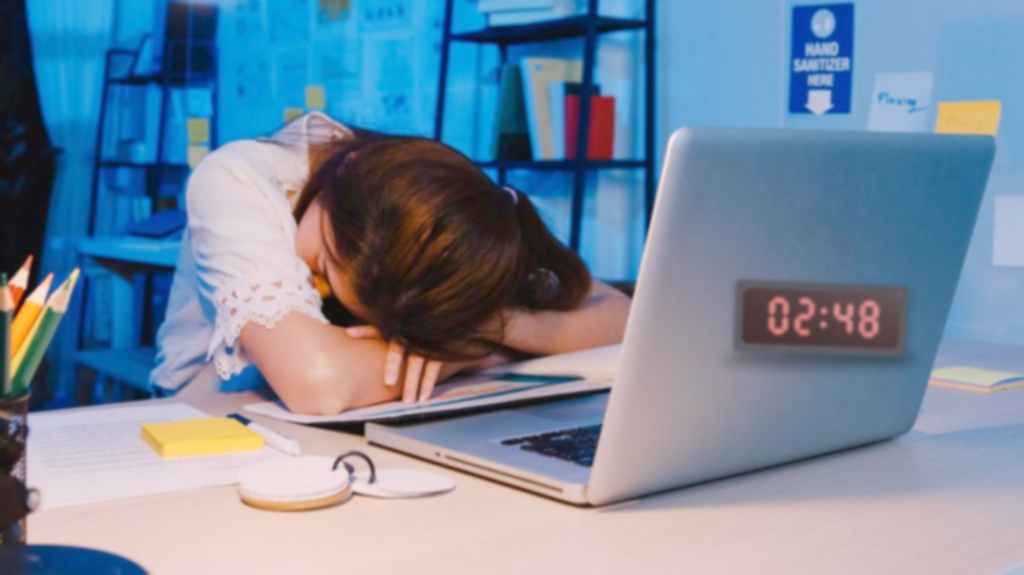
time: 2:48
